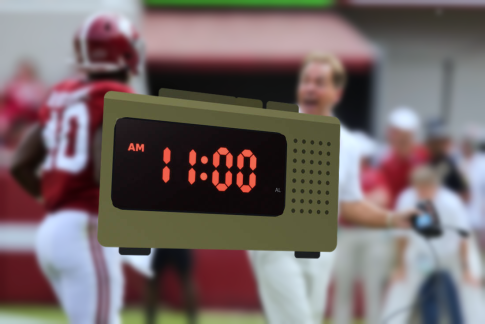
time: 11:00
